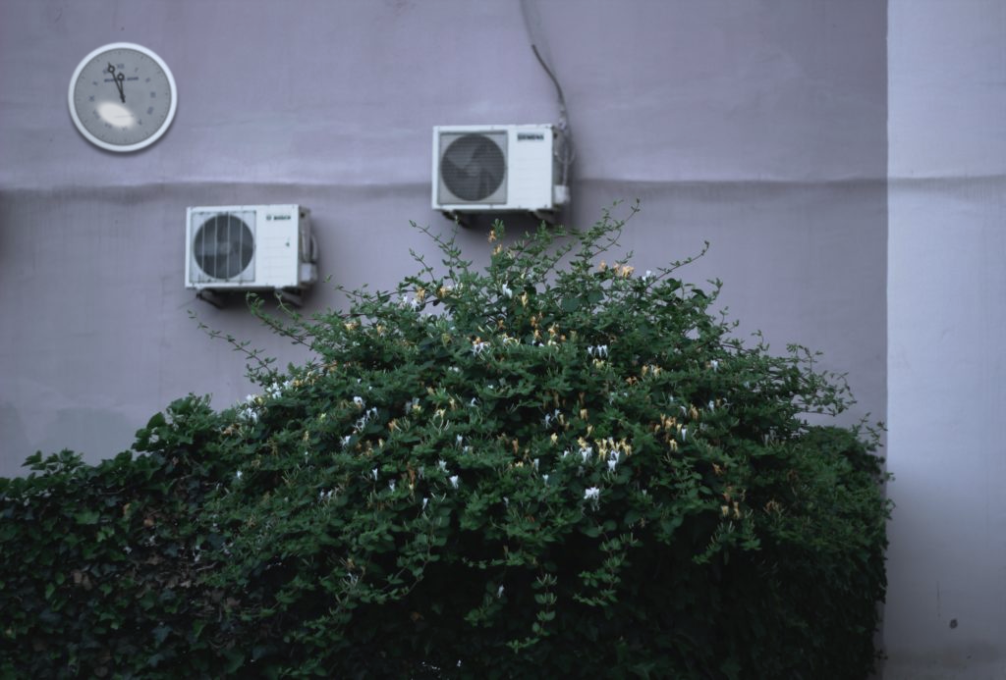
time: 11:57
